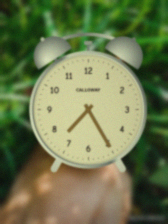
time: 7:25
